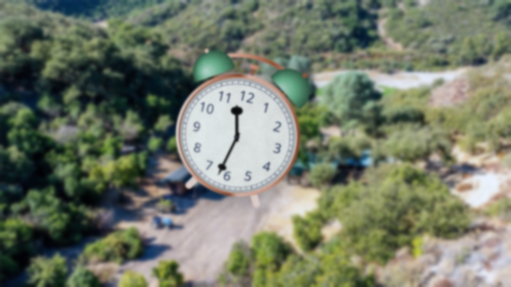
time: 11:32
